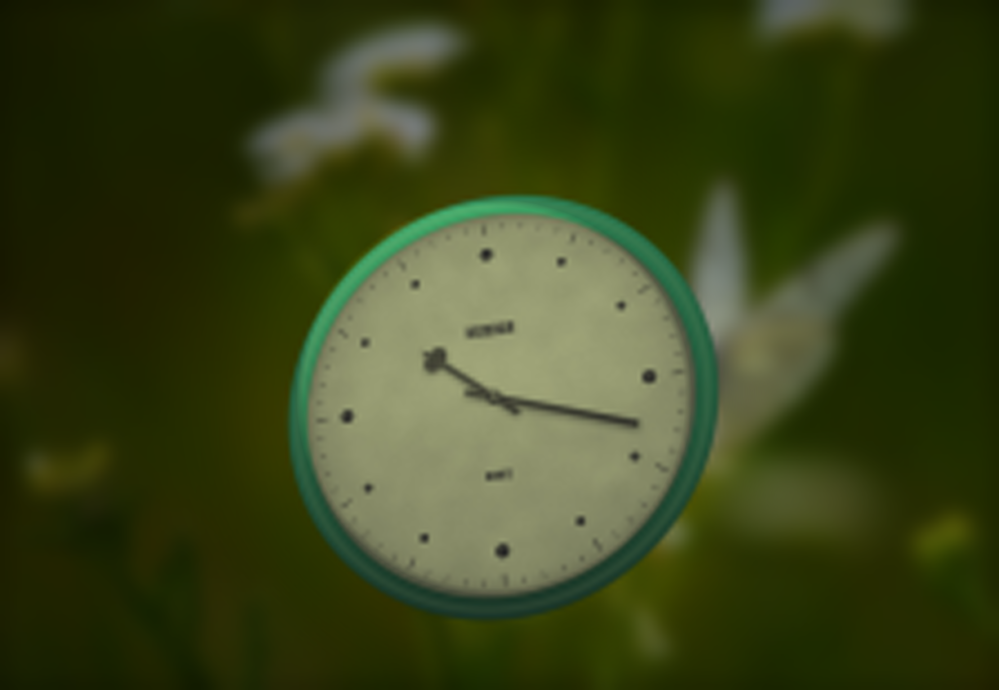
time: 10:18
